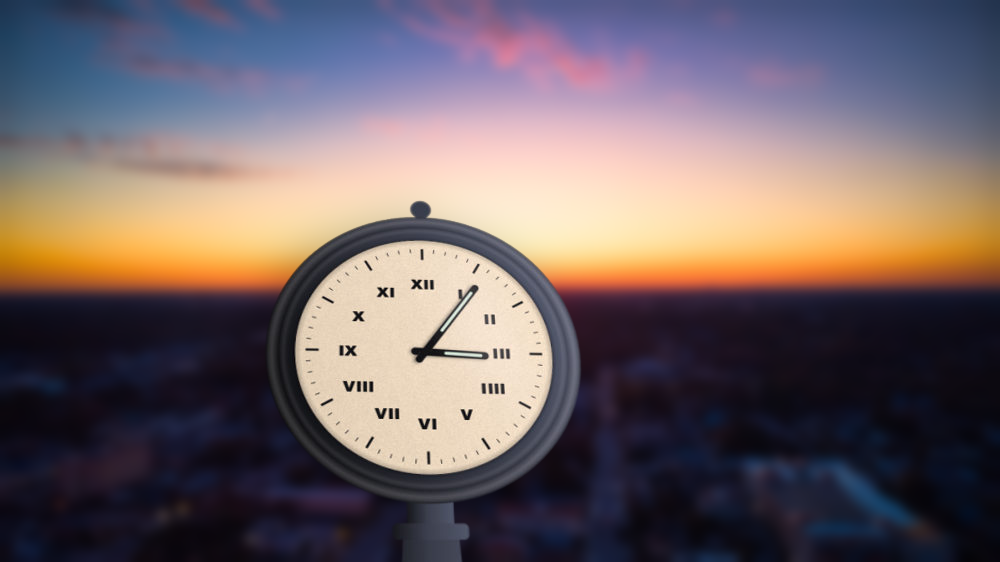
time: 3:06
